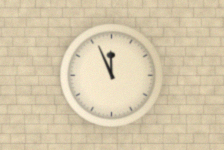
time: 11:56
